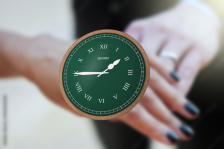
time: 1:45
